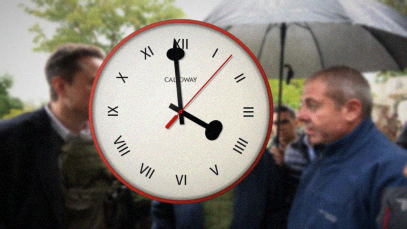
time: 3:59:07
